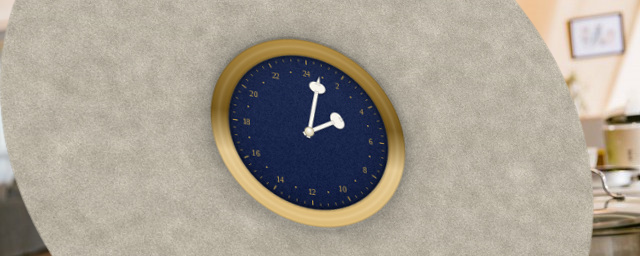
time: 4:02
